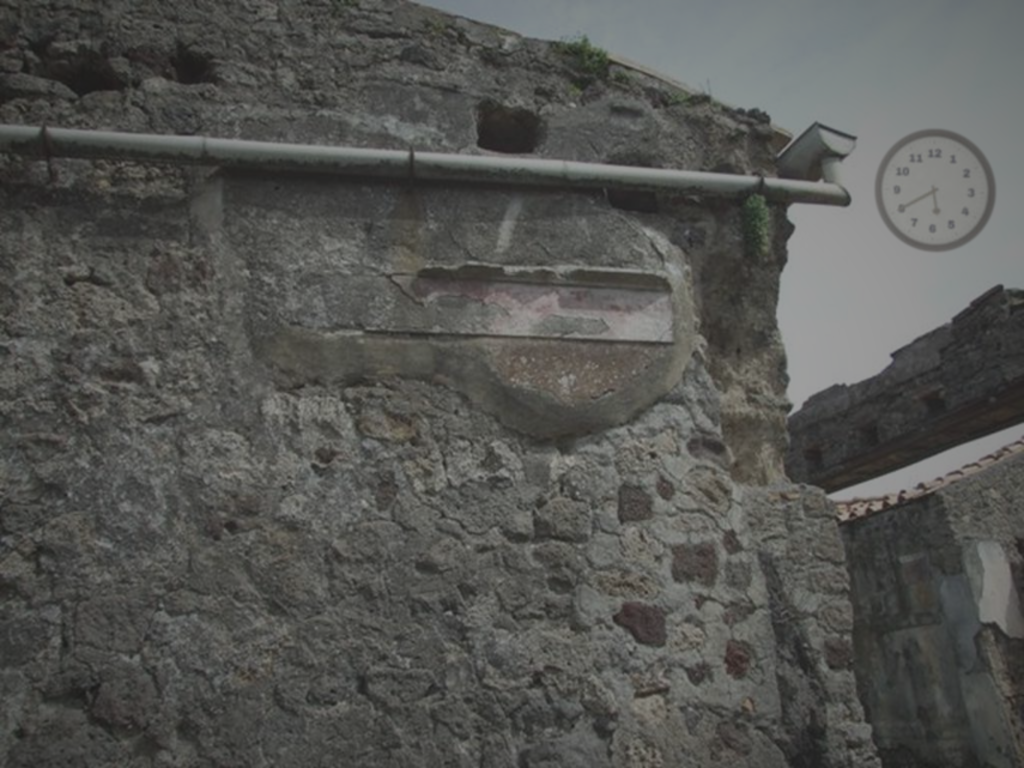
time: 5:40
